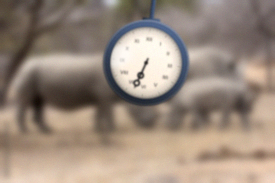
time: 6:33
